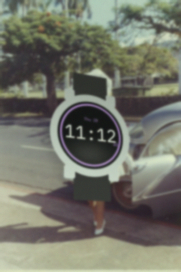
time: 11:12
